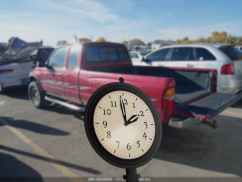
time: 1:59
